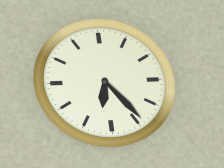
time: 6:24
